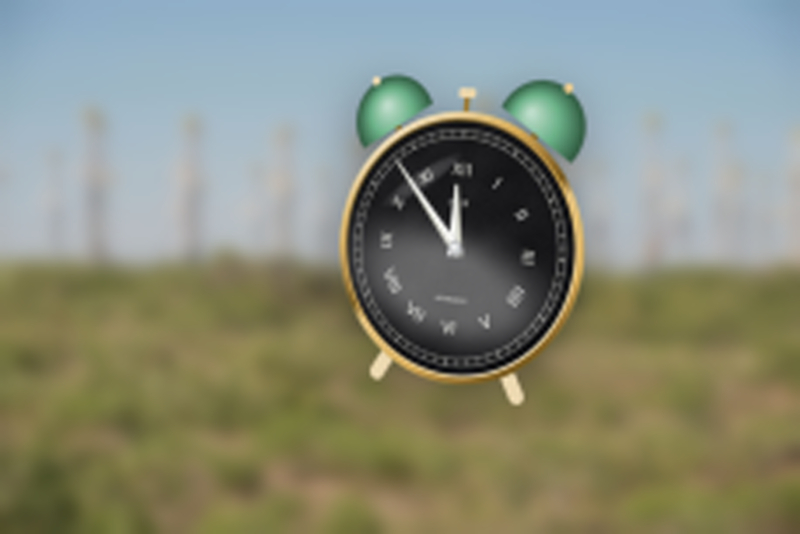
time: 11:53
